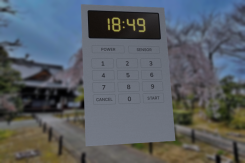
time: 18:49
